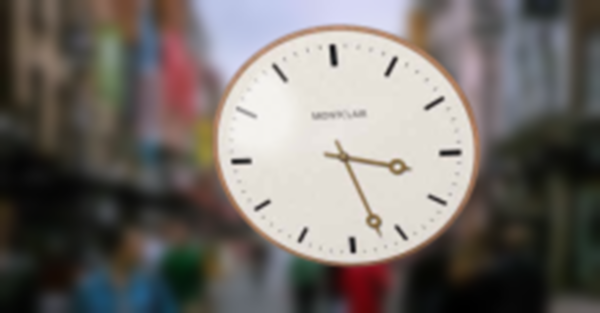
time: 3:27
